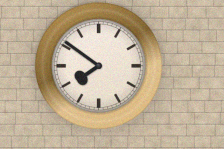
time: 7:51
